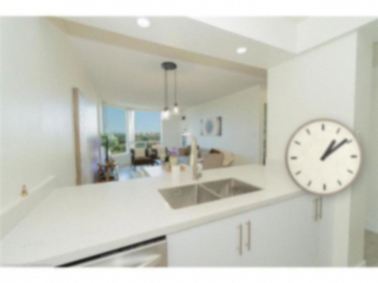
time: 1:09
